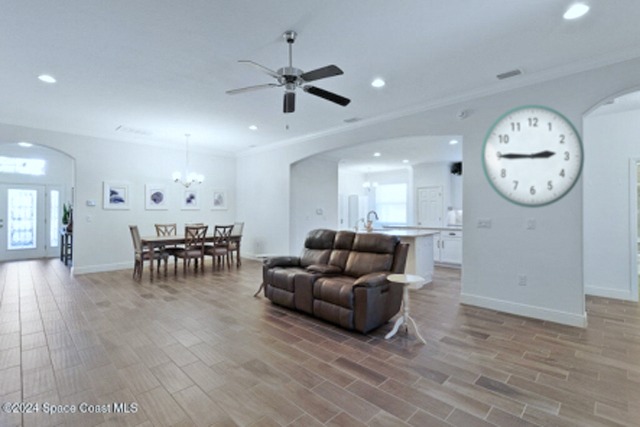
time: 2:45
